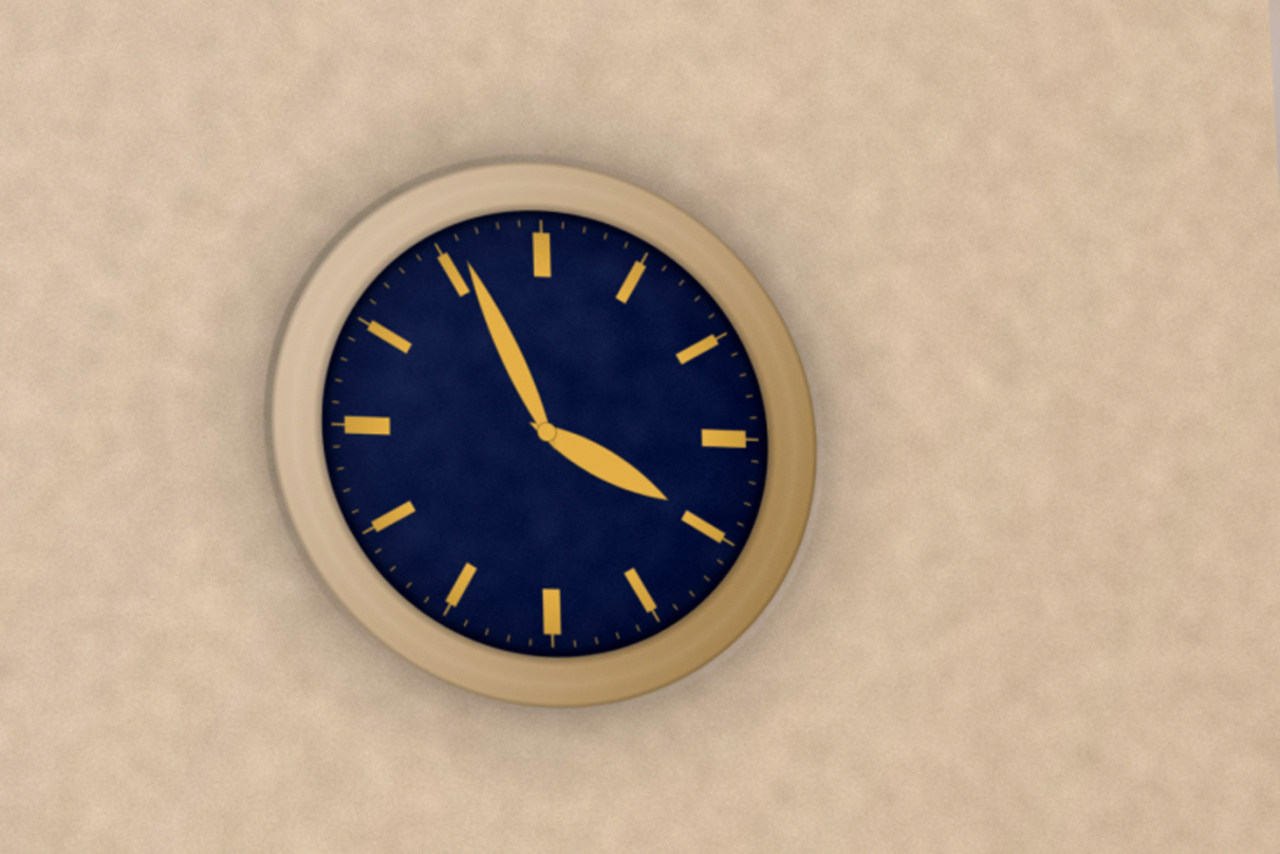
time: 3:56
